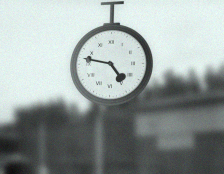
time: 4:47
